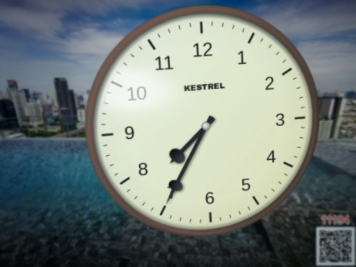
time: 7:35
